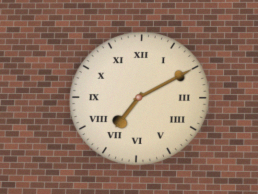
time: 7:10
